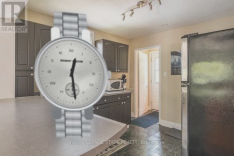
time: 12:29
